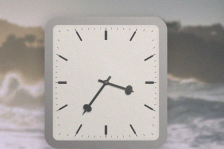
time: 3:36
